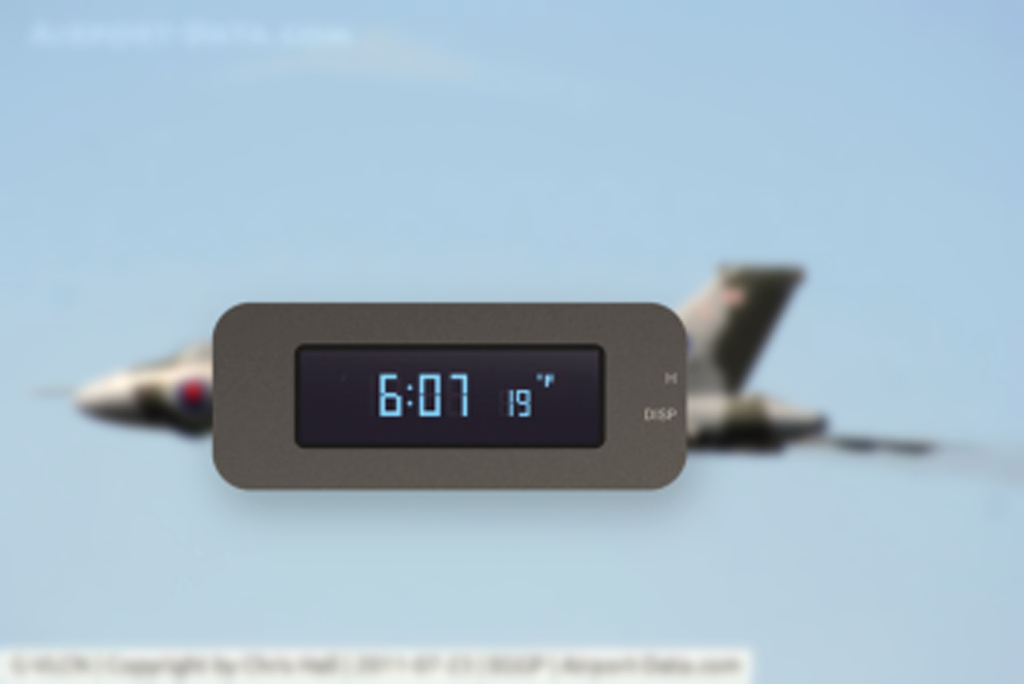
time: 6:07
